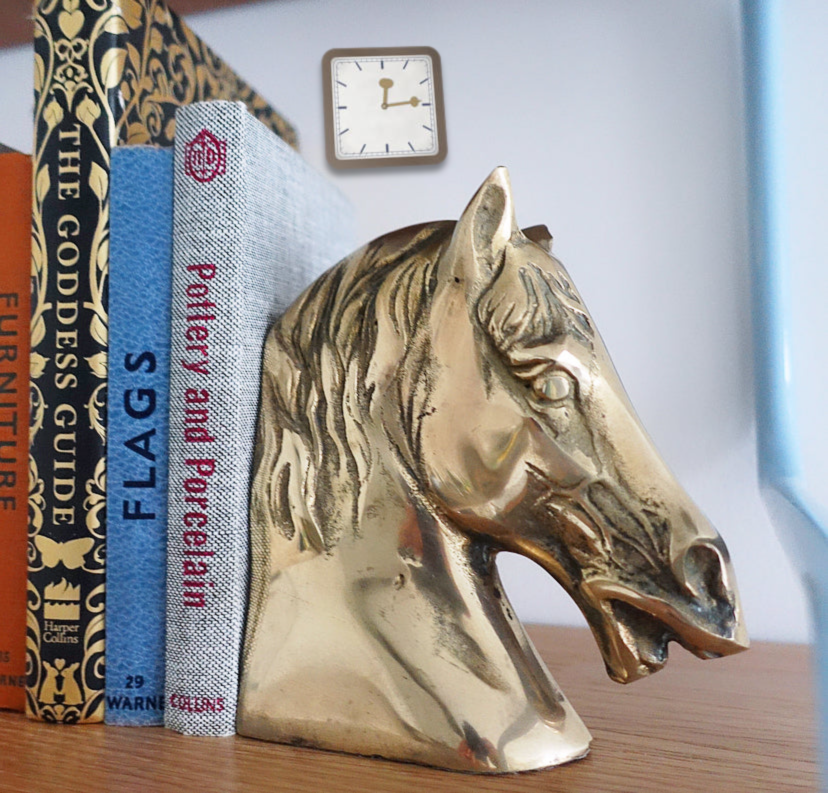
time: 12:14
